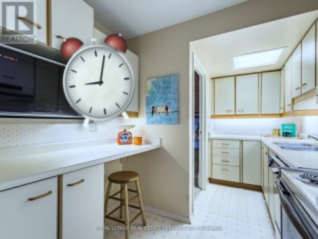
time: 9:03
